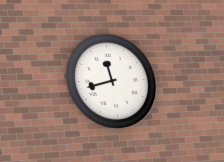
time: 11:43
